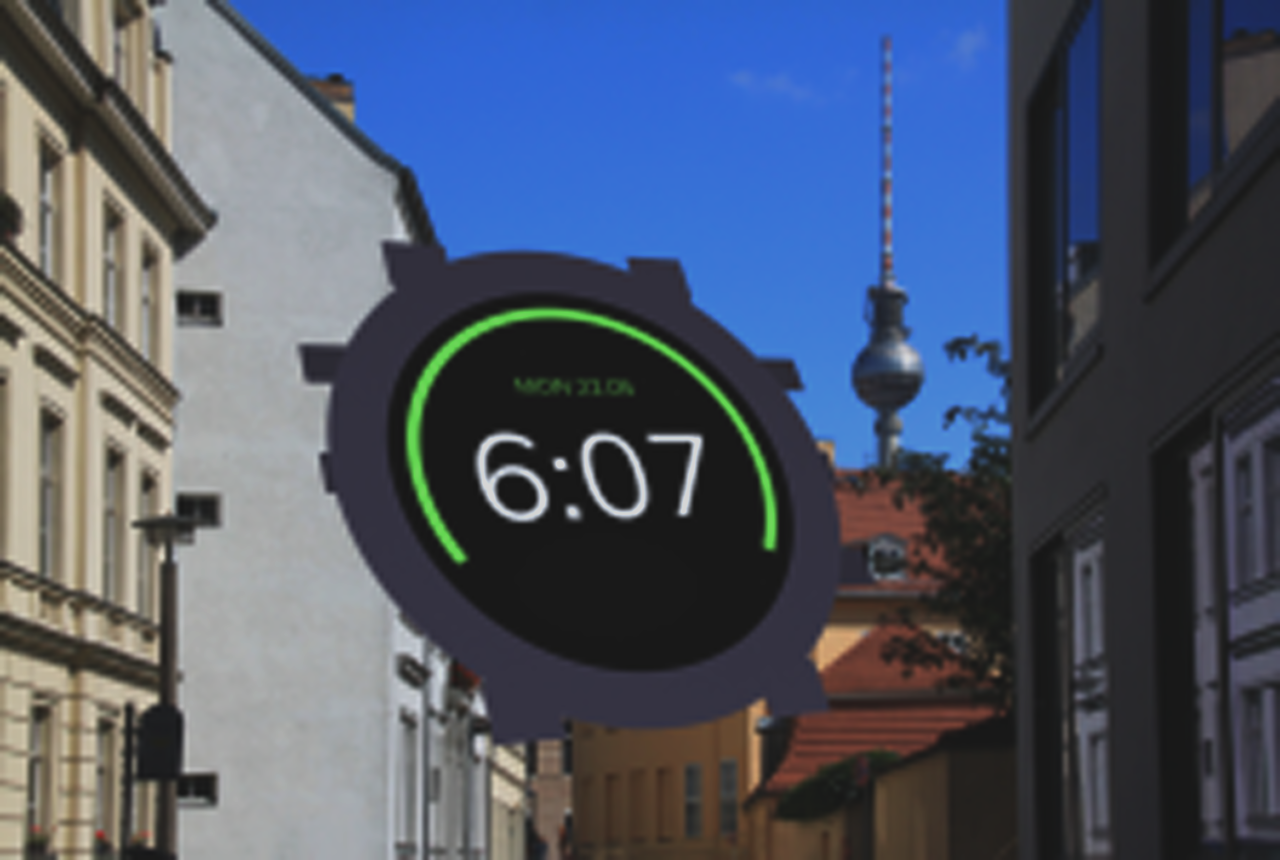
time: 6:07
